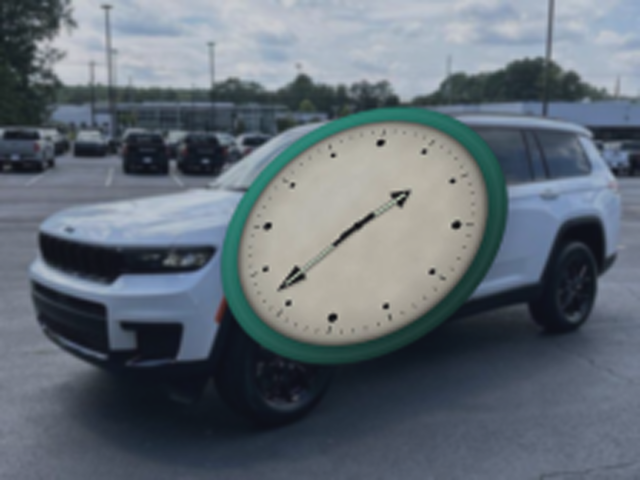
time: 1:37
